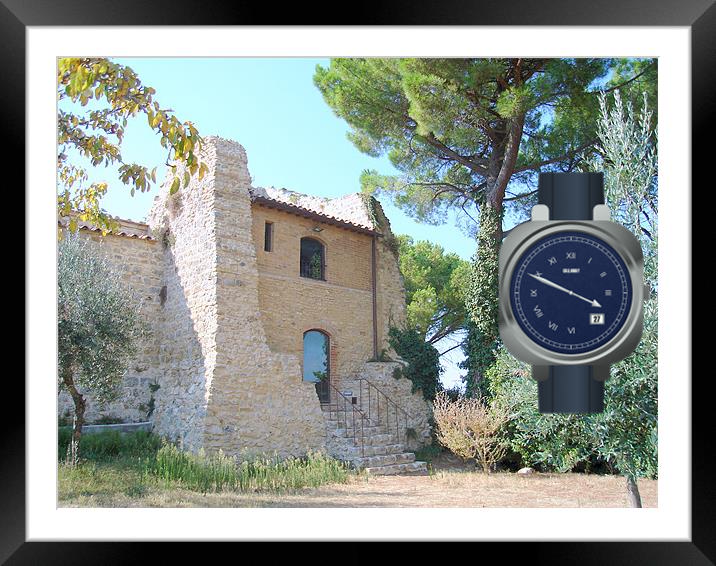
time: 3:49
